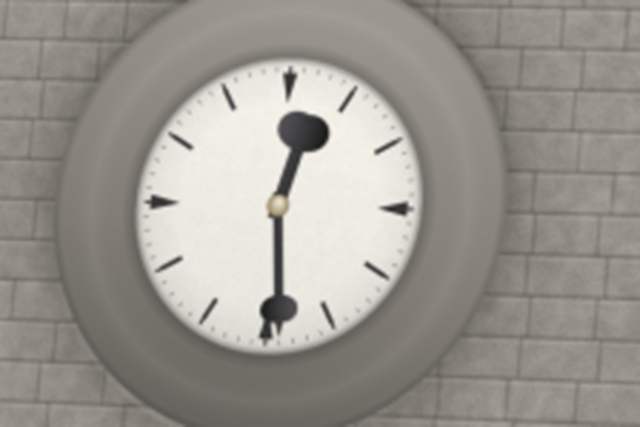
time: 12:29
